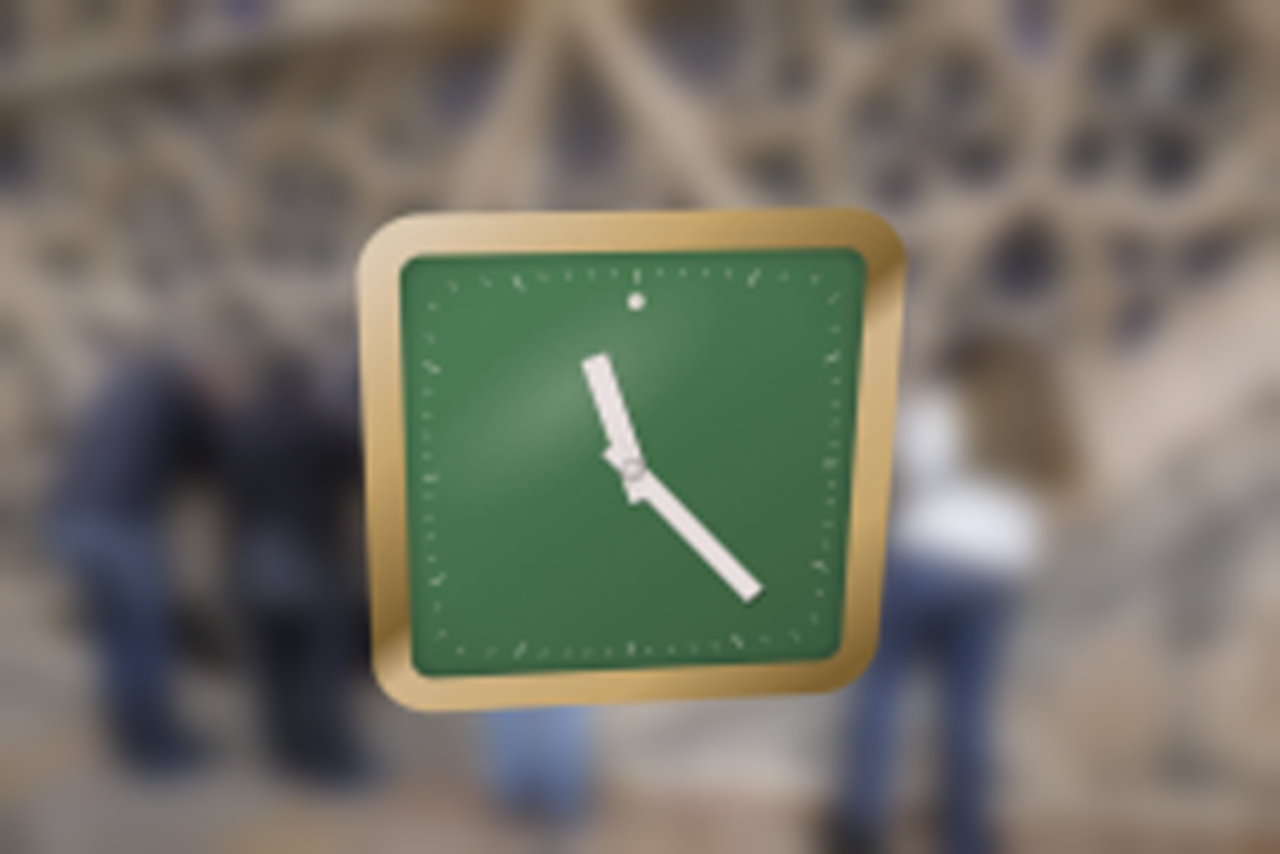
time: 11:23
